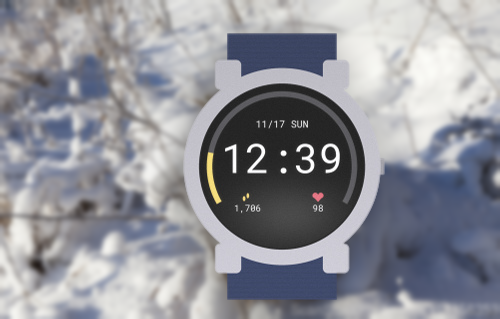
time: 12:39
